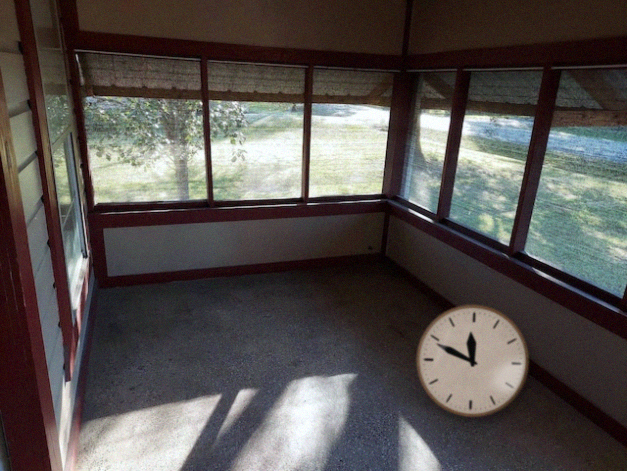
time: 11:49
